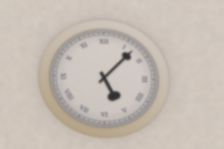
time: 5:07
